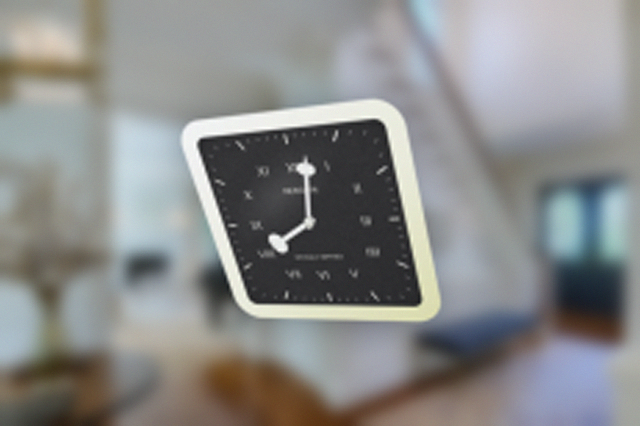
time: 8:02
